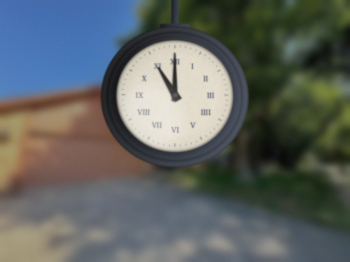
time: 11:00
